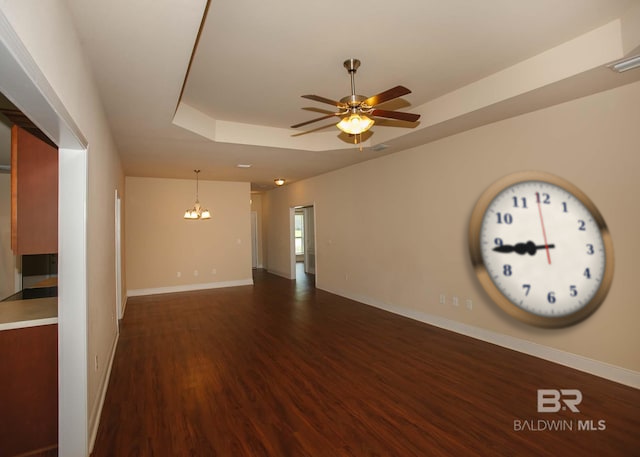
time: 8:43:59
